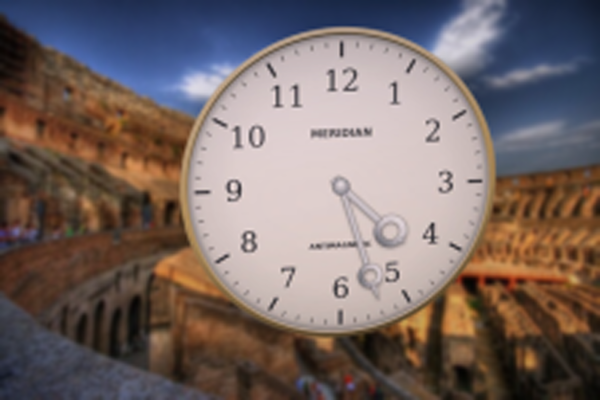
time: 4:27
